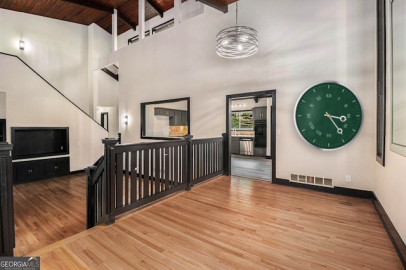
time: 3:24
